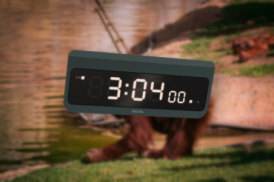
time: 3:04:00
